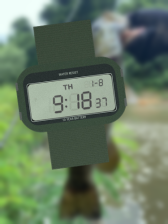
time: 9:18:37
